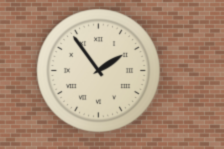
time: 1:54
